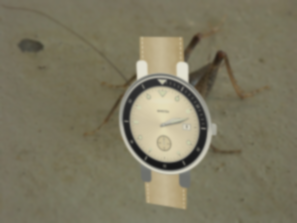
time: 2:12
